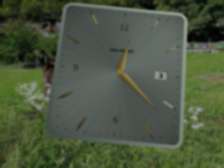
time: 12:22
